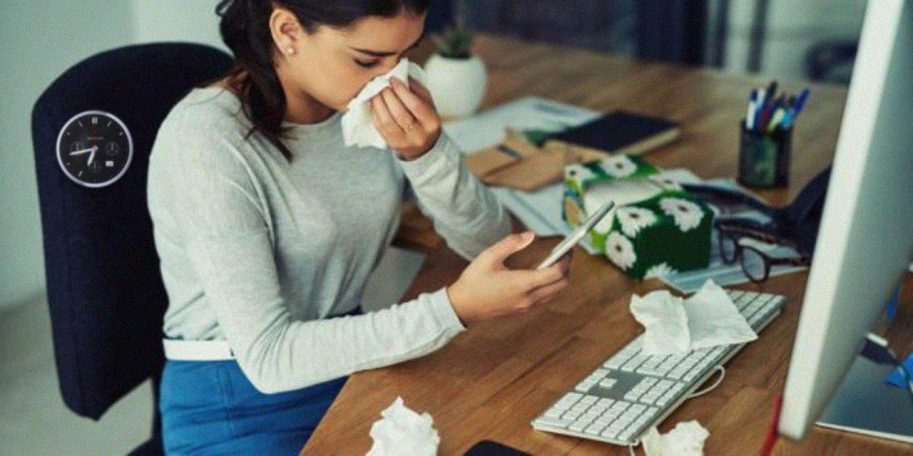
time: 6:43
